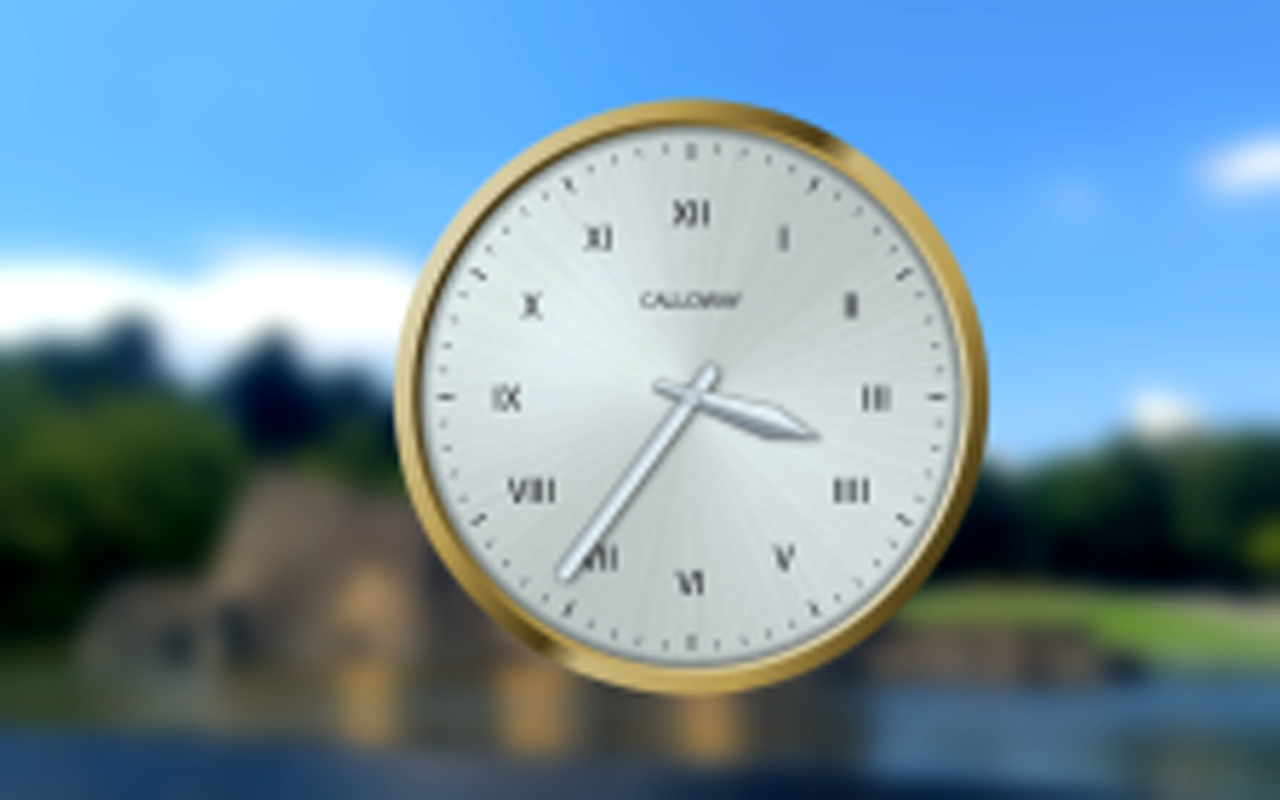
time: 3:36
